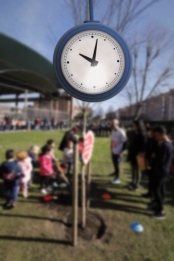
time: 10:02
